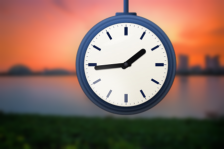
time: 1:44
